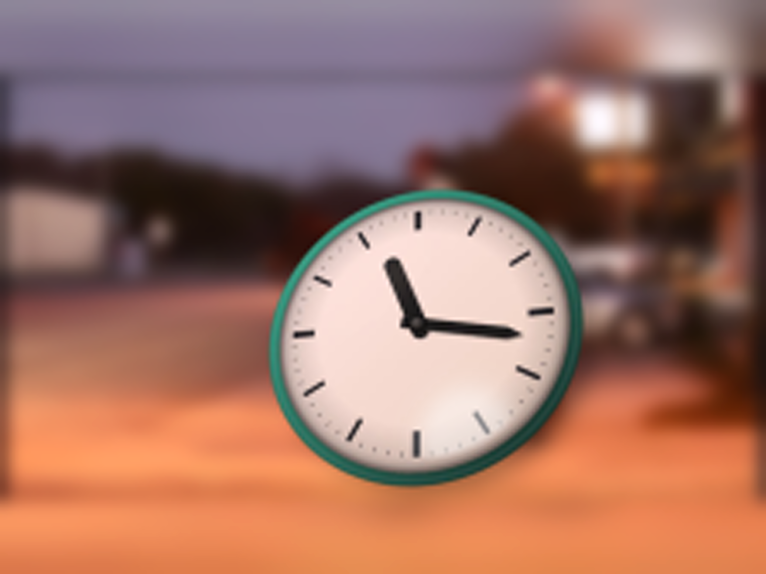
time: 11:17
